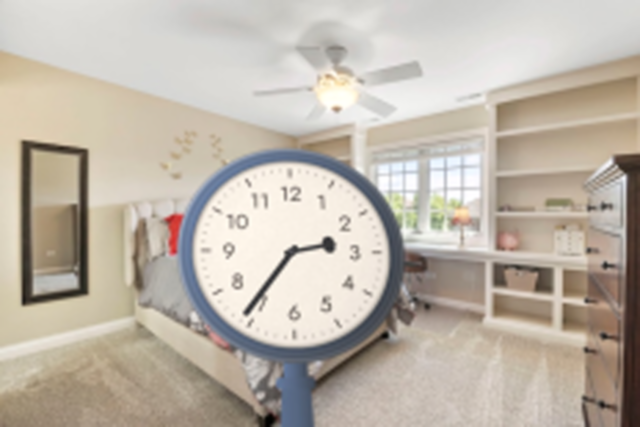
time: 2:36
